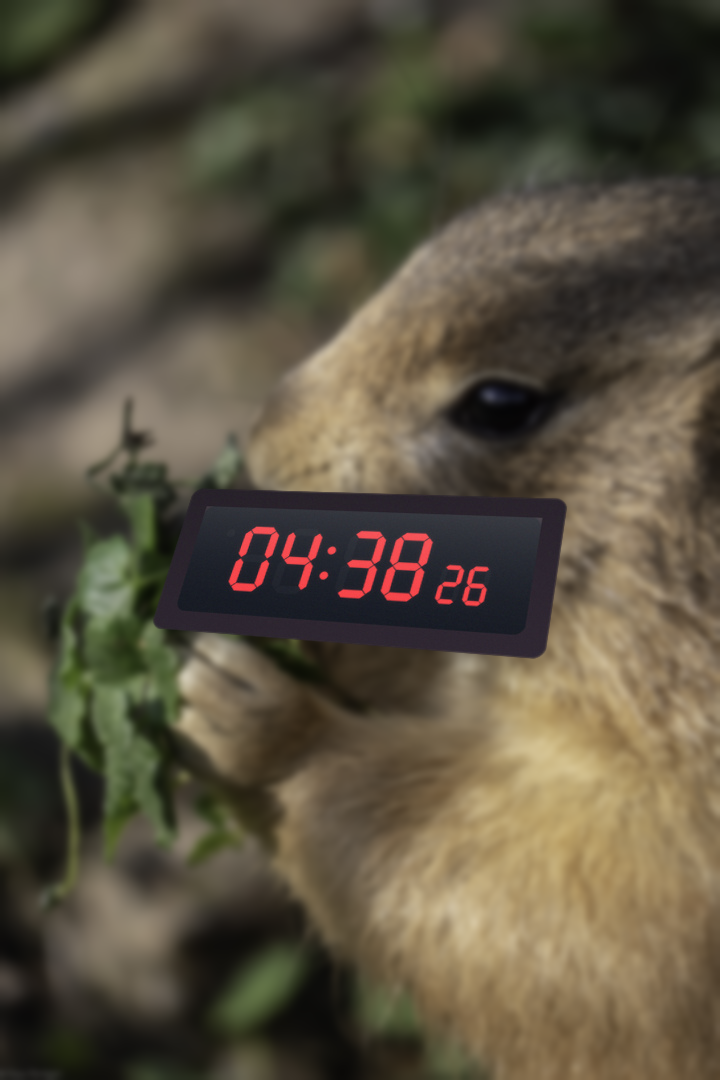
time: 4:38:26
